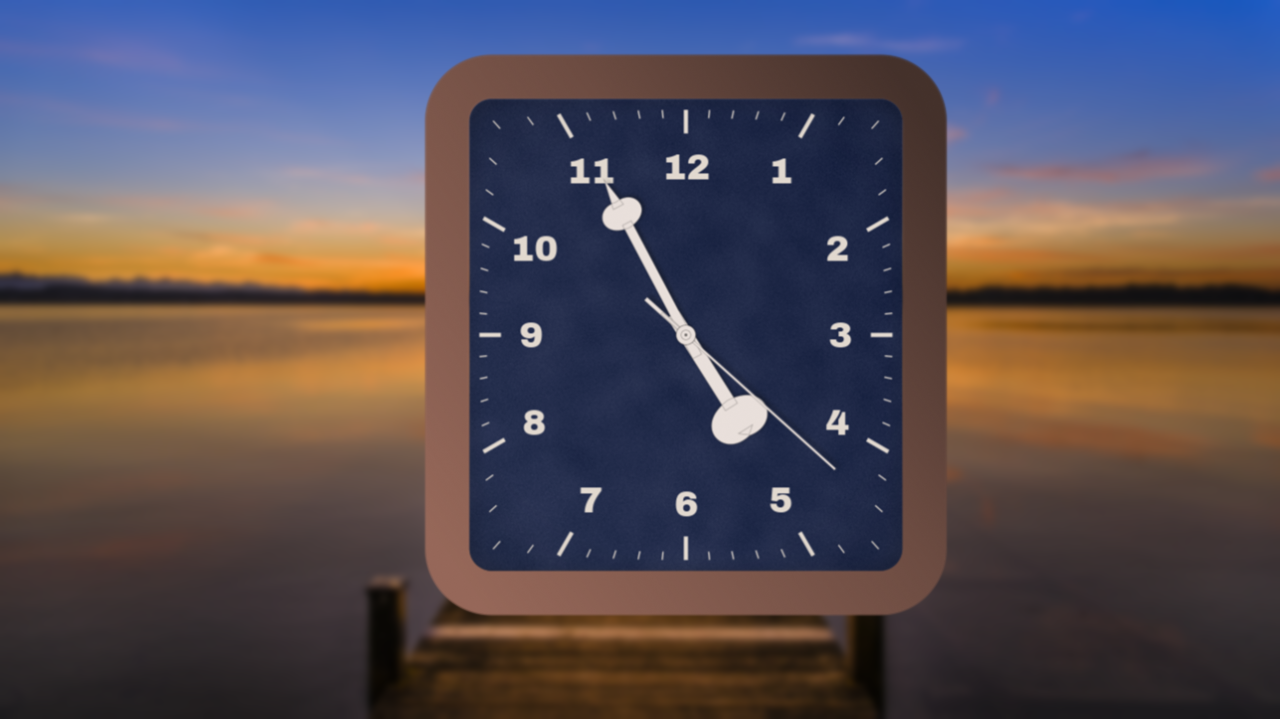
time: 4:55:22
